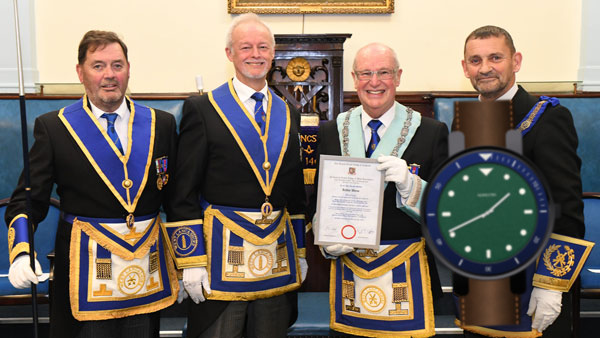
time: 1:41
